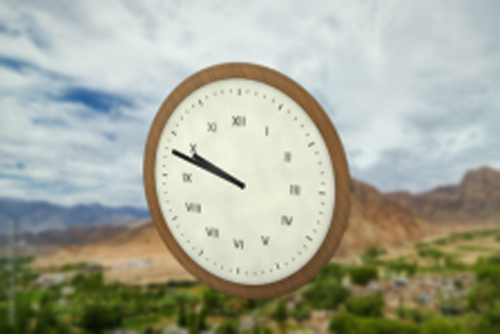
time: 9:48
